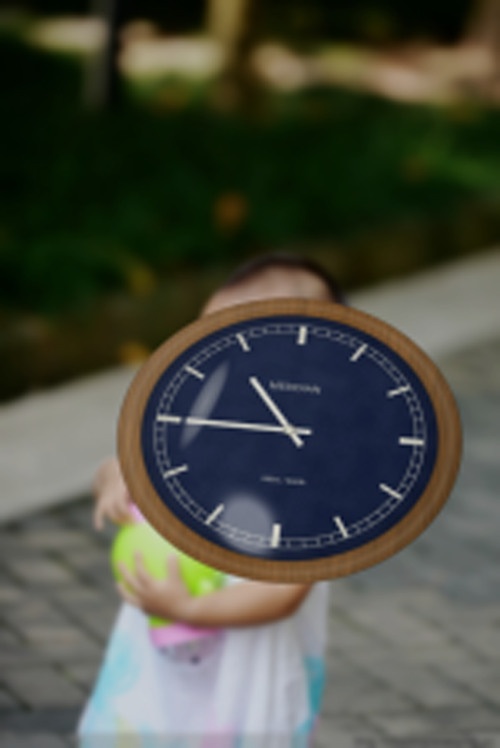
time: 10:45
